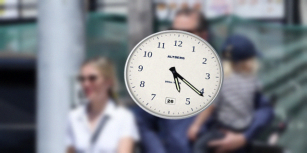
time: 5:21
